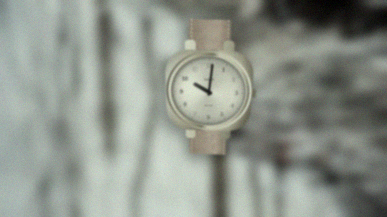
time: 10:01
